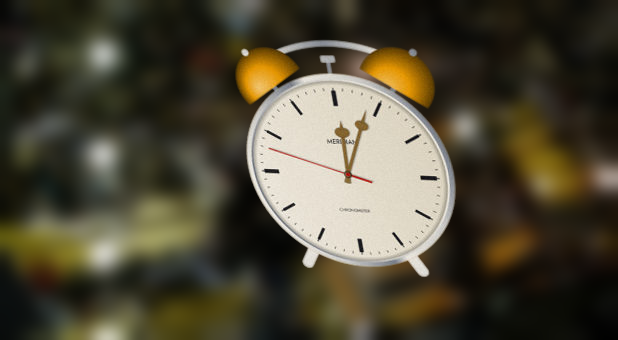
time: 12:03:48
